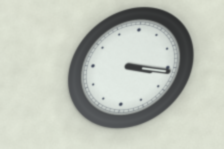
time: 3:16
